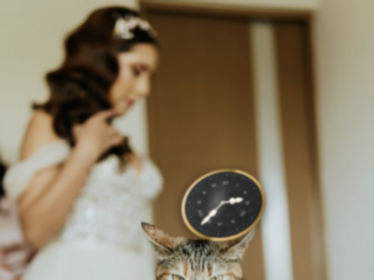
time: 2:36
